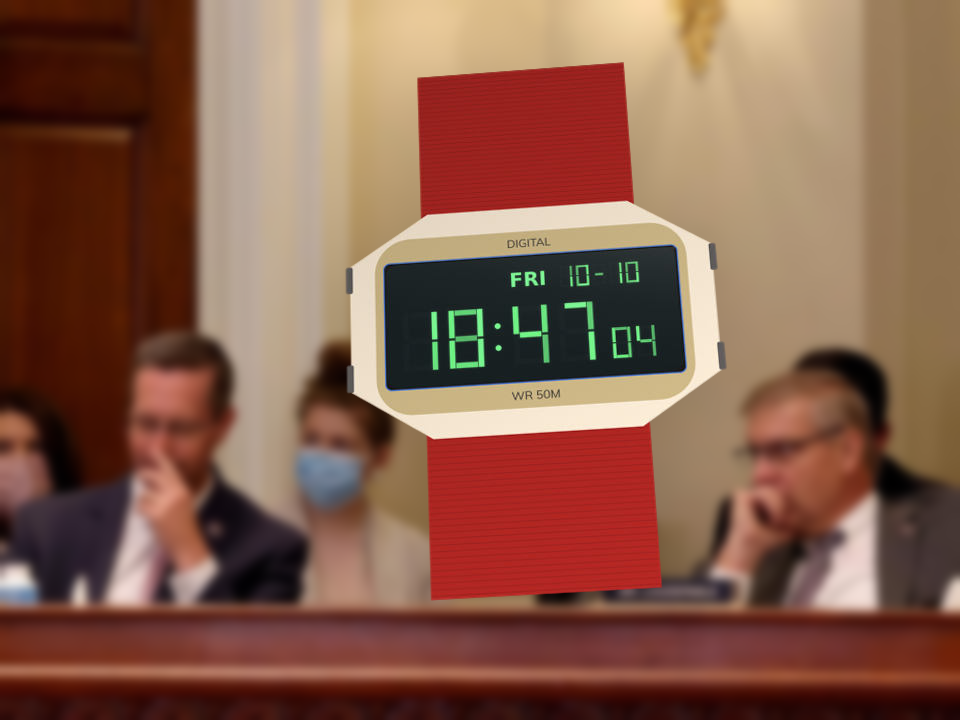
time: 18:47:04
